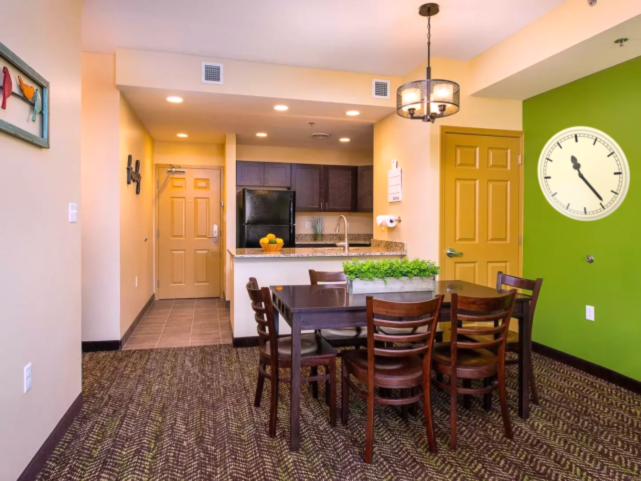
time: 11:24
